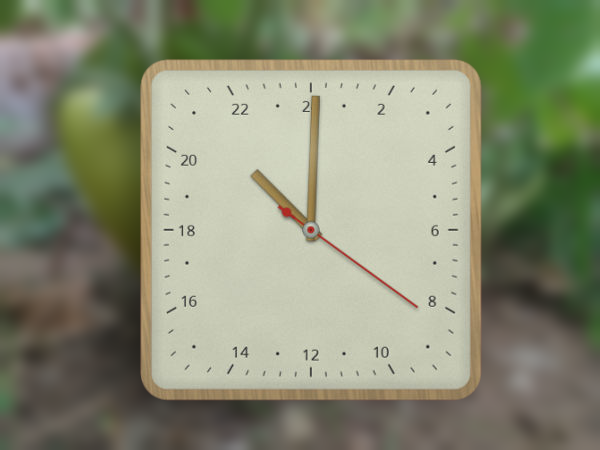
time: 21:00:21
